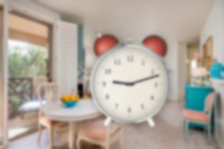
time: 9:12
